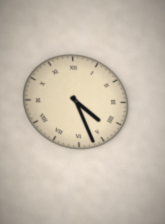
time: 4:27
